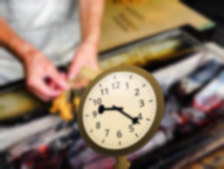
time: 9:22
